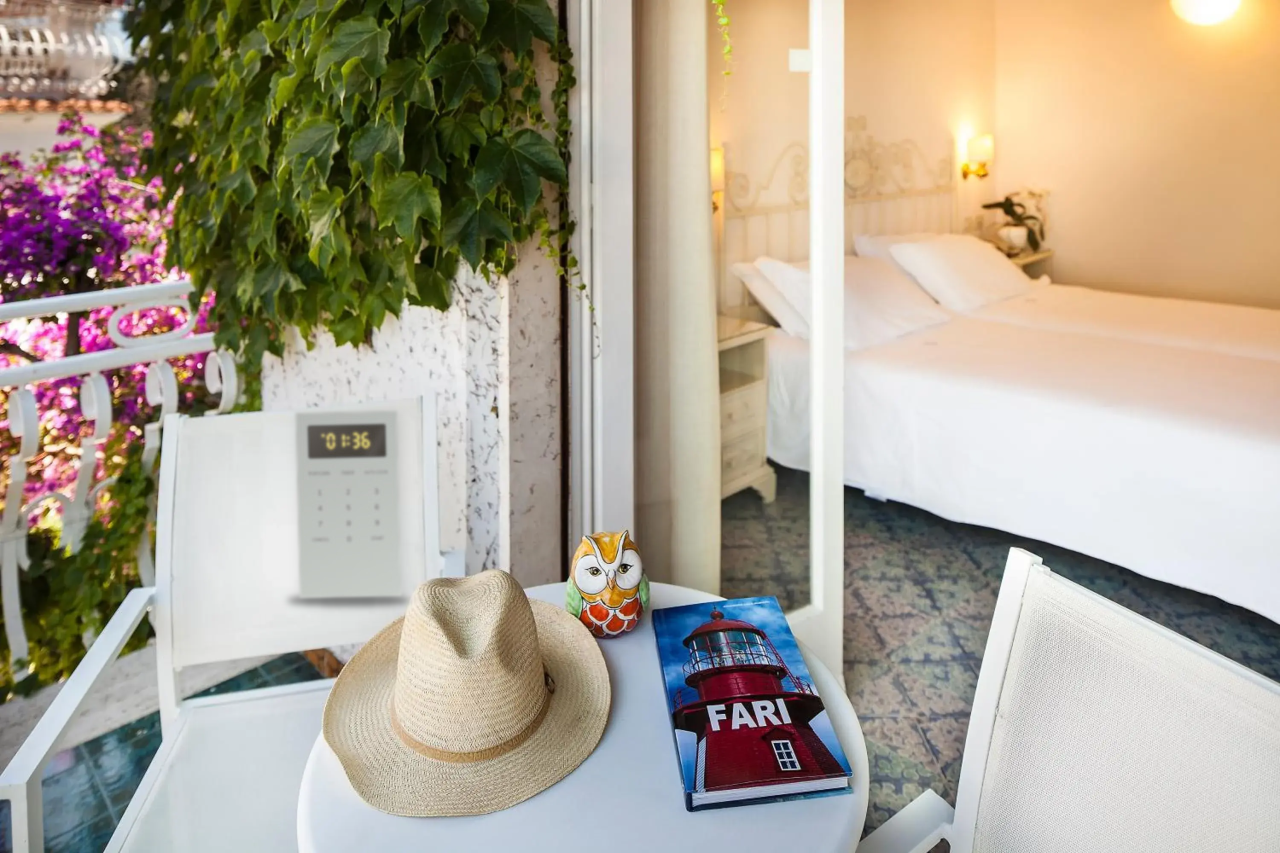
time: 1:36
